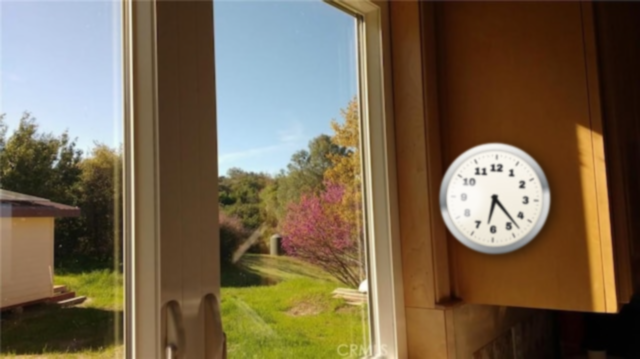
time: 6:23
